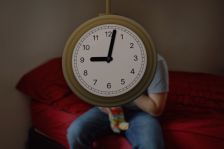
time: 9:02
